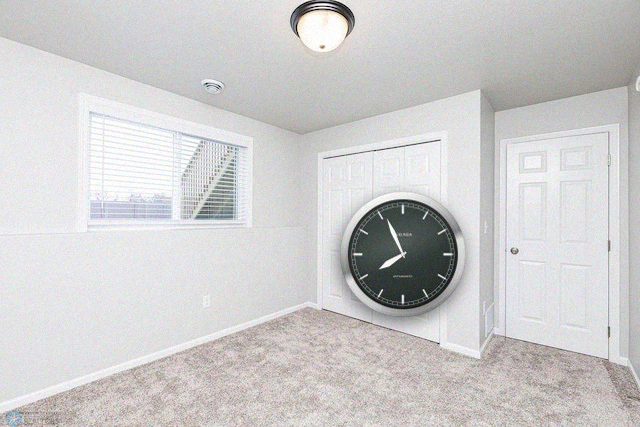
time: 7:56
